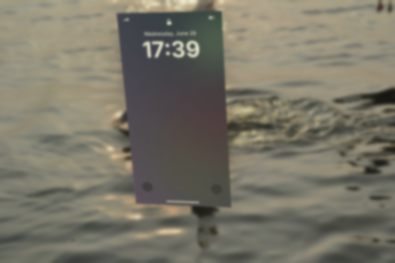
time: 17:39
